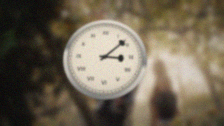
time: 3:08
